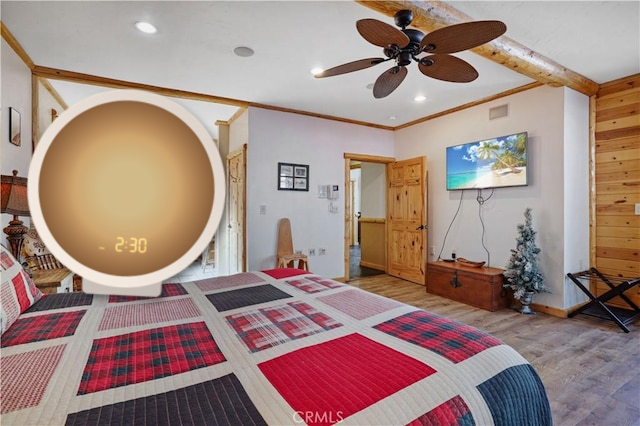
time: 2:30
